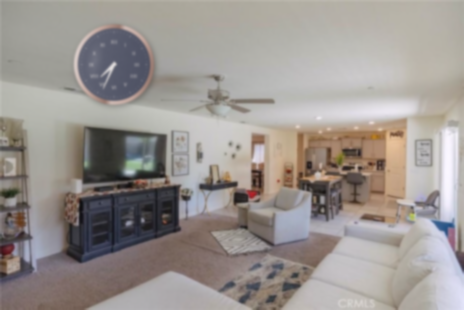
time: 7:34
